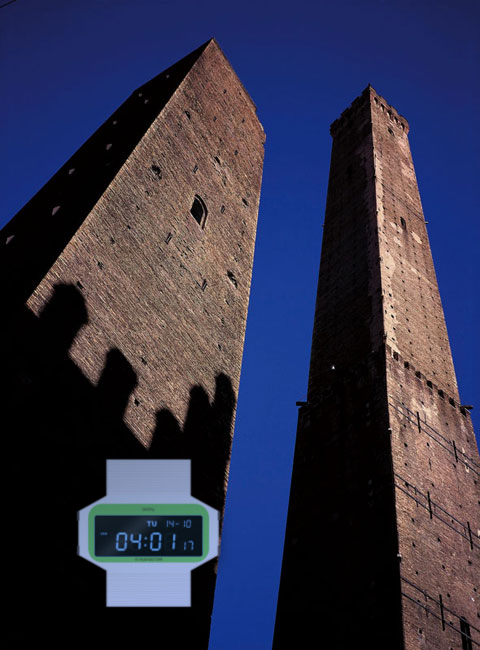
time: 4:01:17
